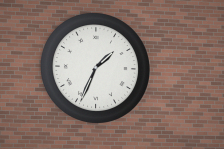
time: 1:34
